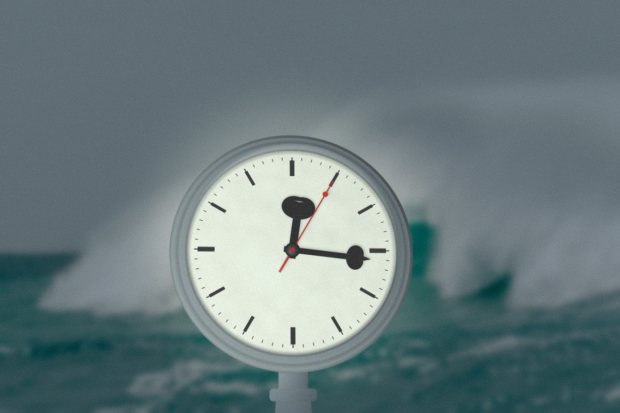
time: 12:16:05
